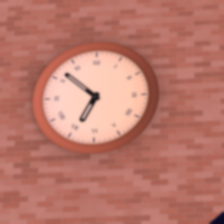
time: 6:52
